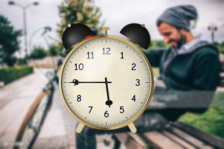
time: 5:45
